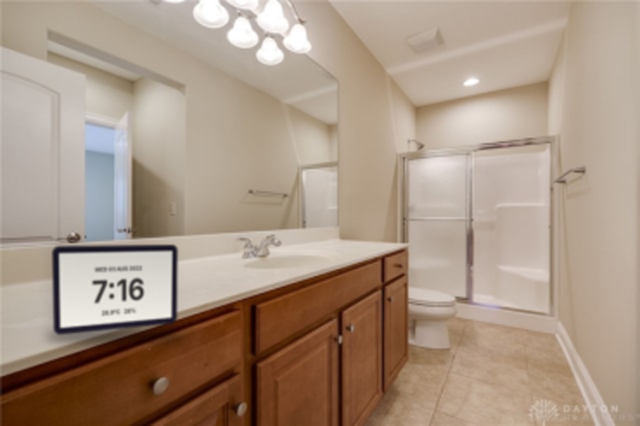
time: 7:16
